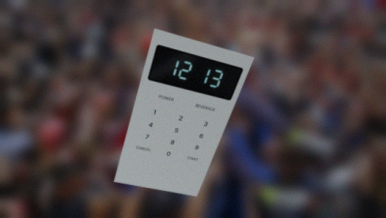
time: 12:13
